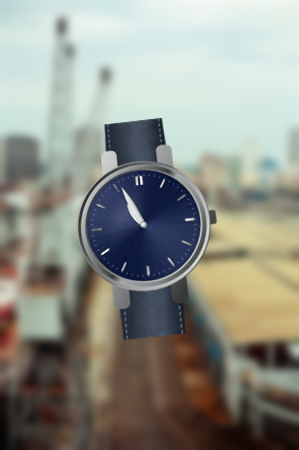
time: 10:56
